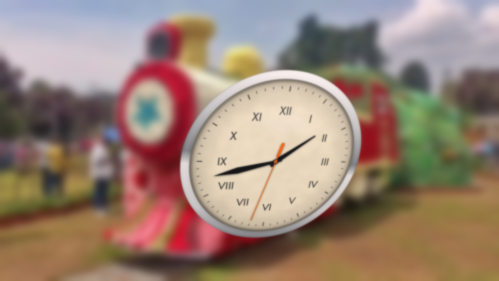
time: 1:42:32
